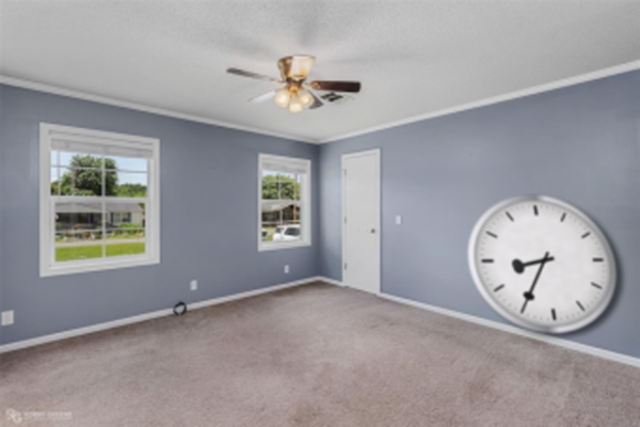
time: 8:35
